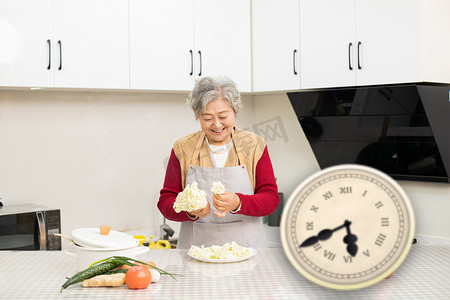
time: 5:41
